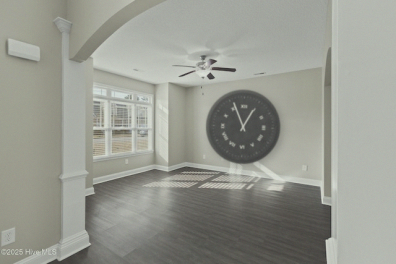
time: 12:56
